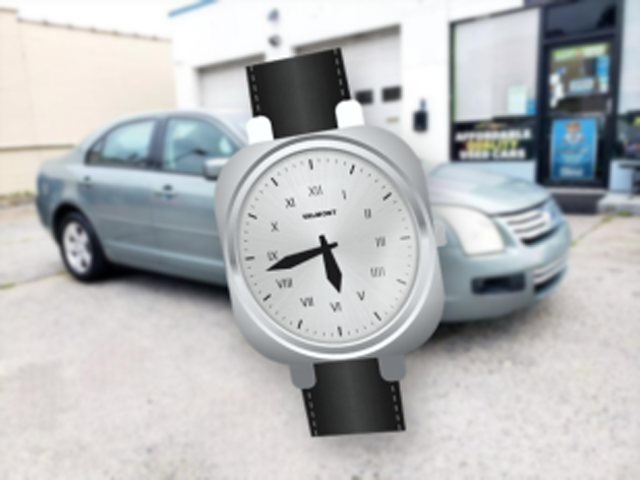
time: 5:43
